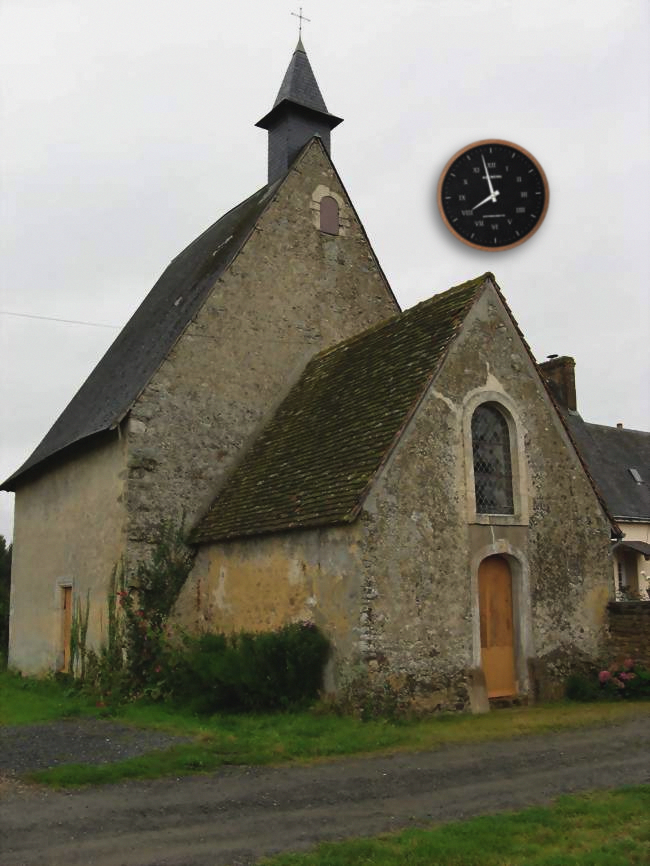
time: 7:58
